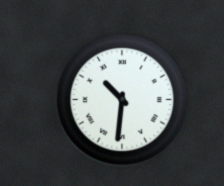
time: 10:31
